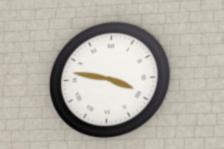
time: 3:47
